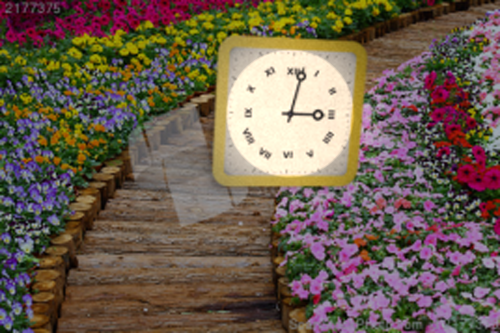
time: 3:02
